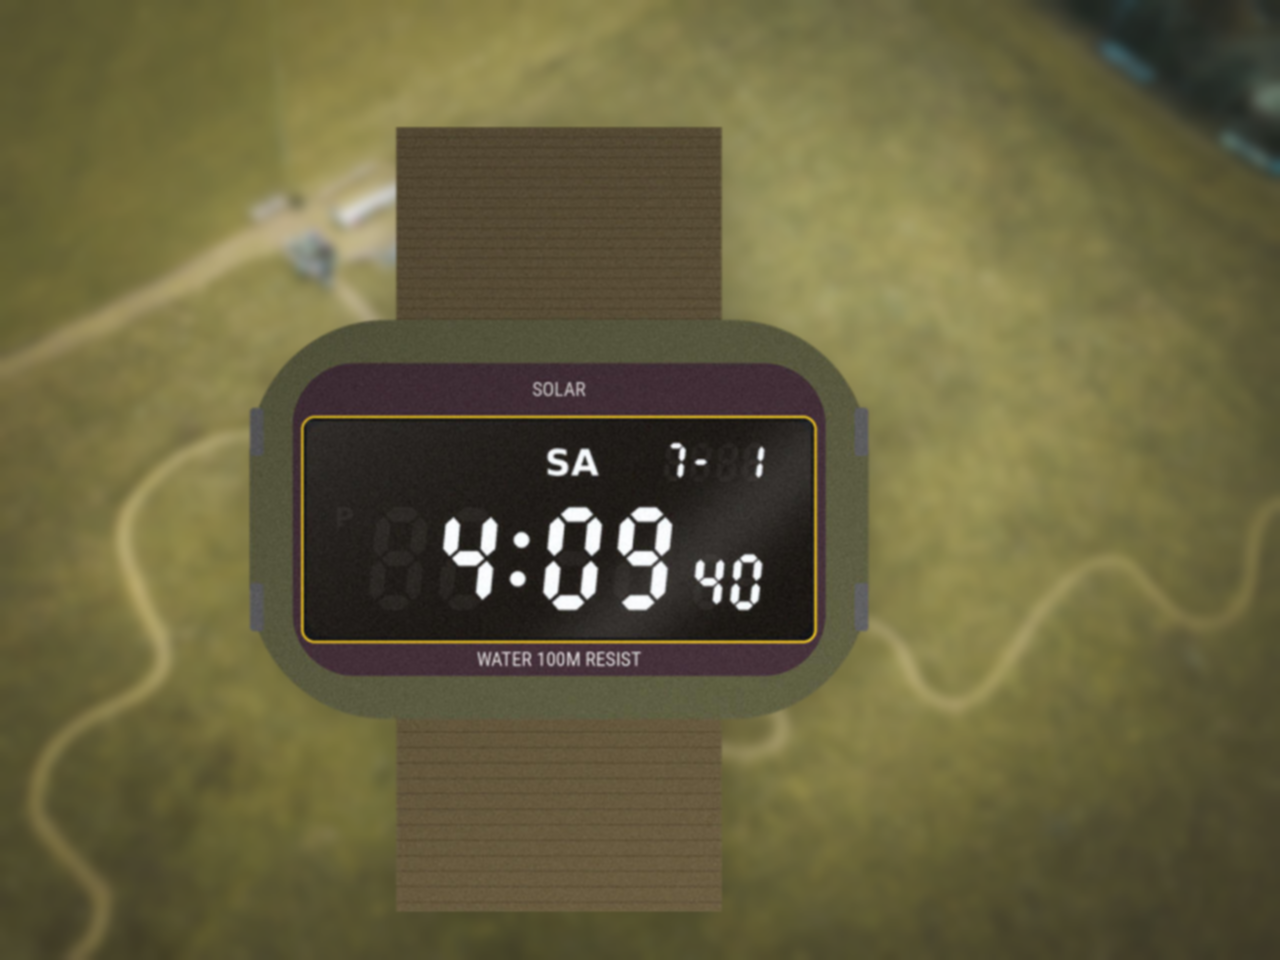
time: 4:09:40
